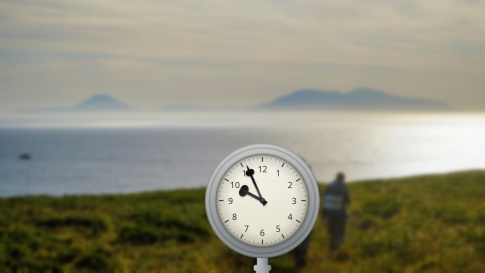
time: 9:56
